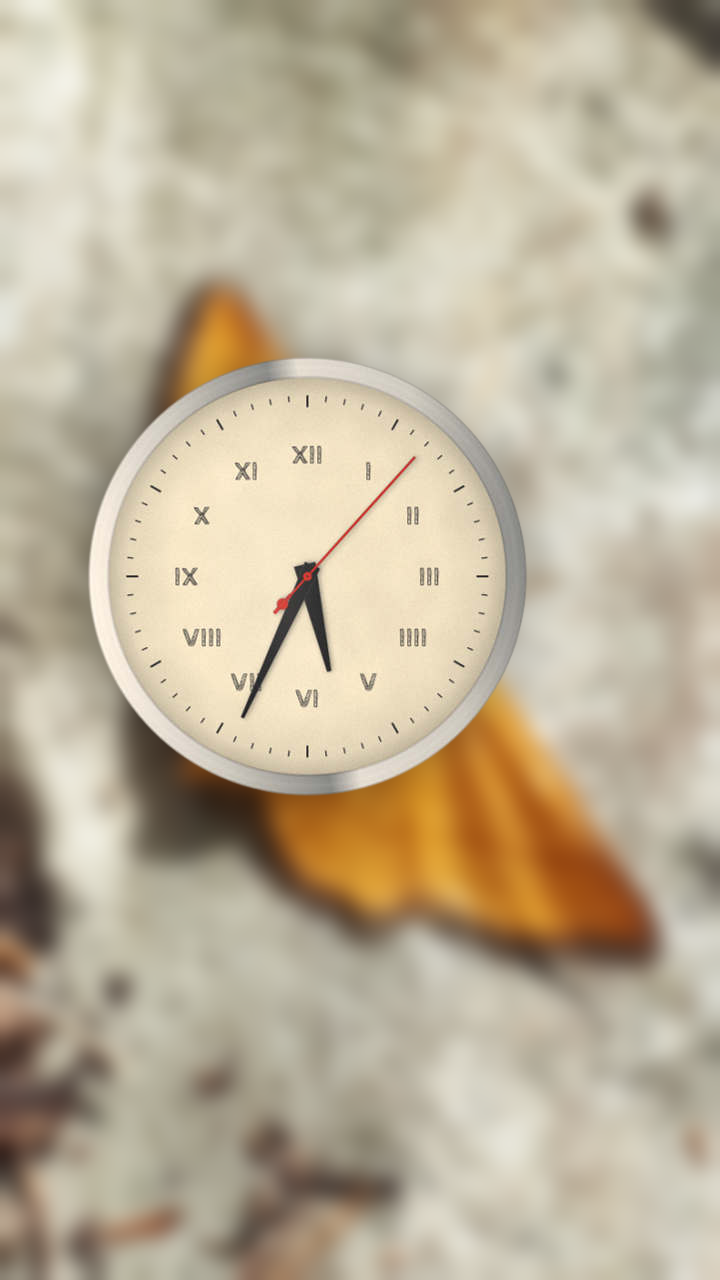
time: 5:34:07
